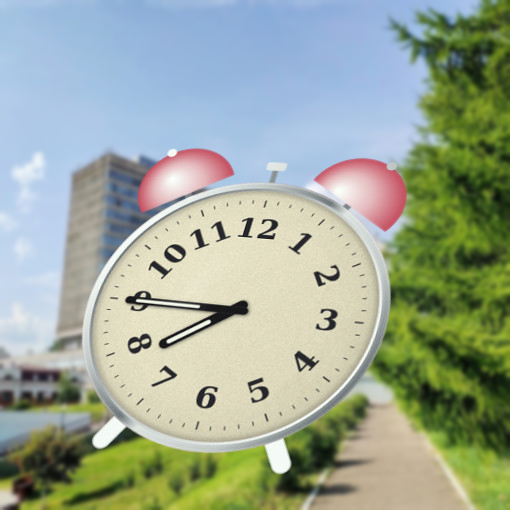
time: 7:45
